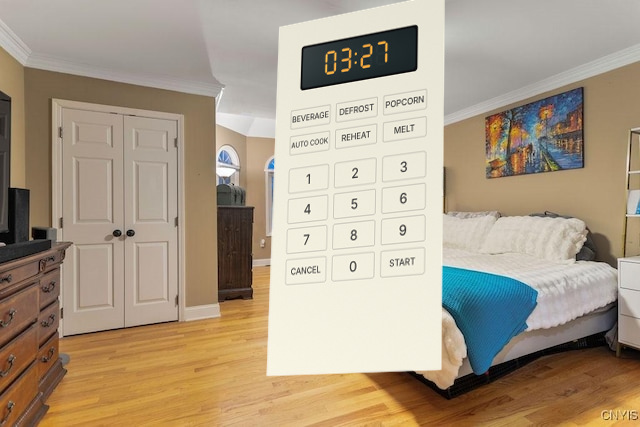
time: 3:27
